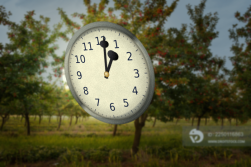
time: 1:01
